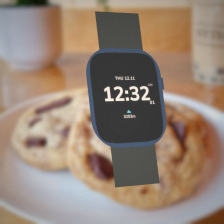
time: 12:32
